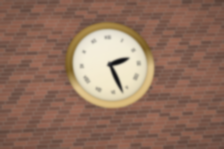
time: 2:27
